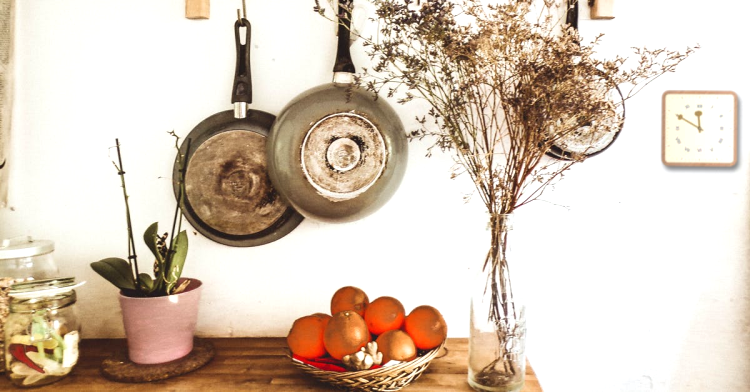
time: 11:50
